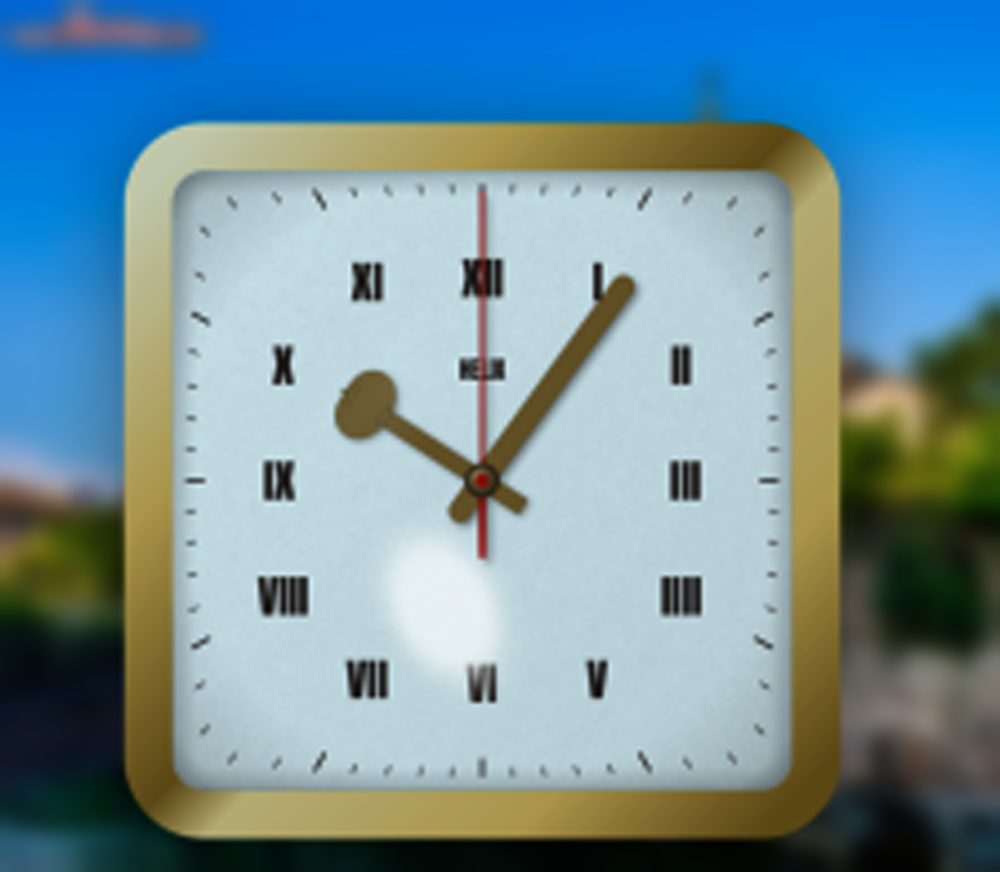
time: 10:06:00
